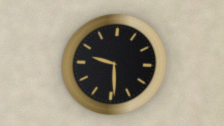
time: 9:29
